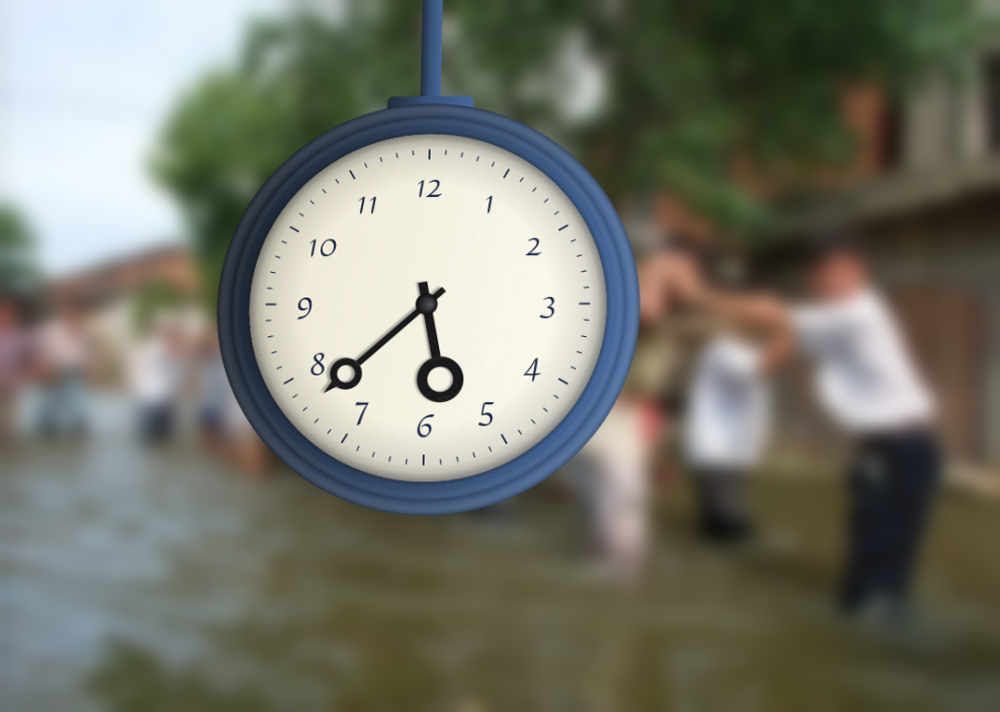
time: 5:38
